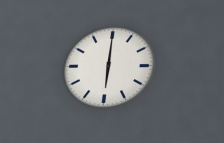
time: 6:00
